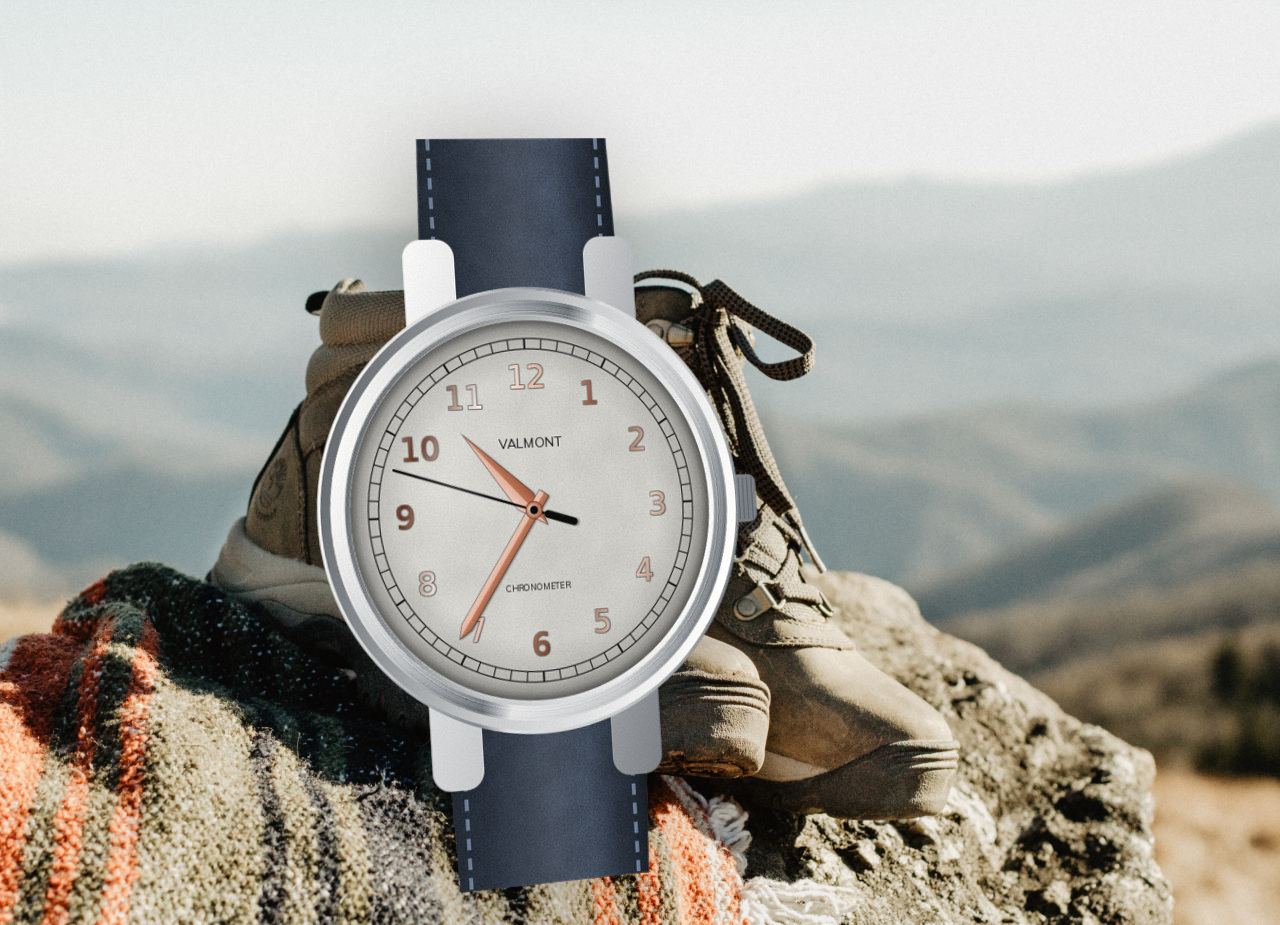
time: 10:35:48
